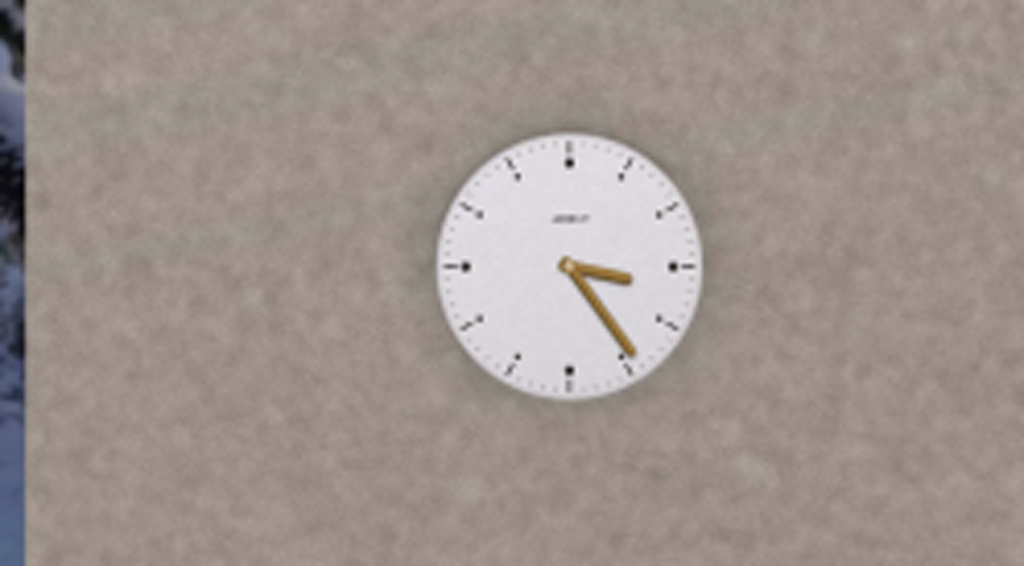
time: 3:24
